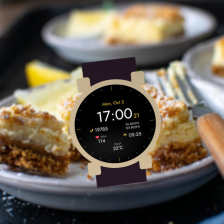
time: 17:00
